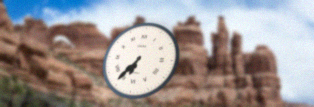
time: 6:36
